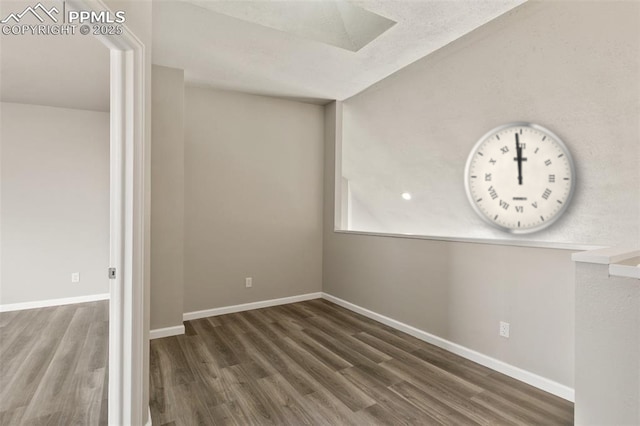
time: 11:59
